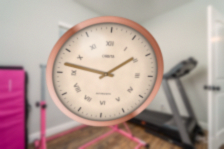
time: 1:47
